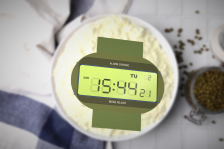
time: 15:44:21
